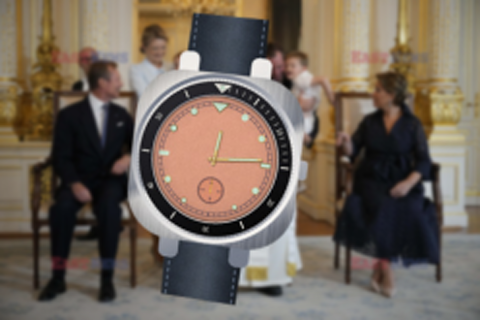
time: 12:14
